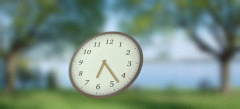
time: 6:23
